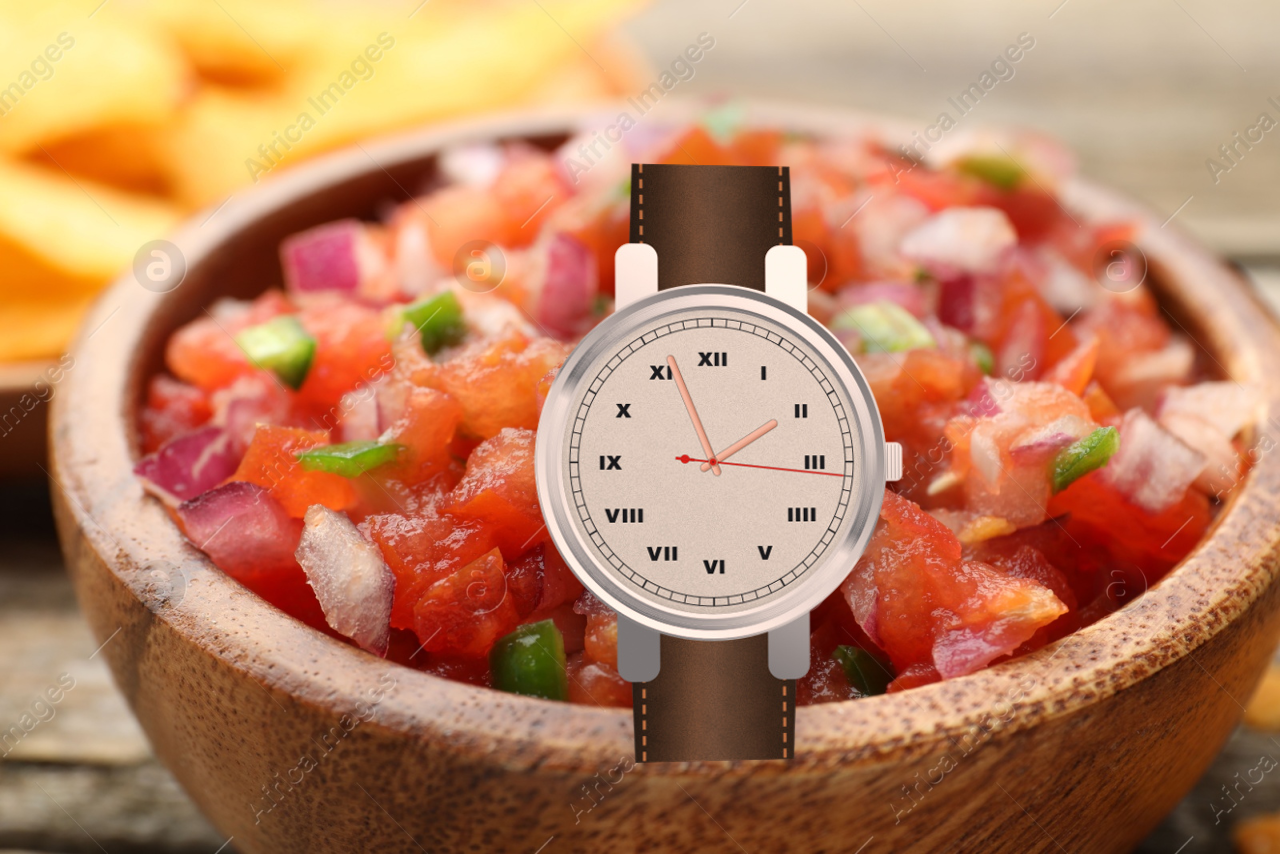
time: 1:56:16
